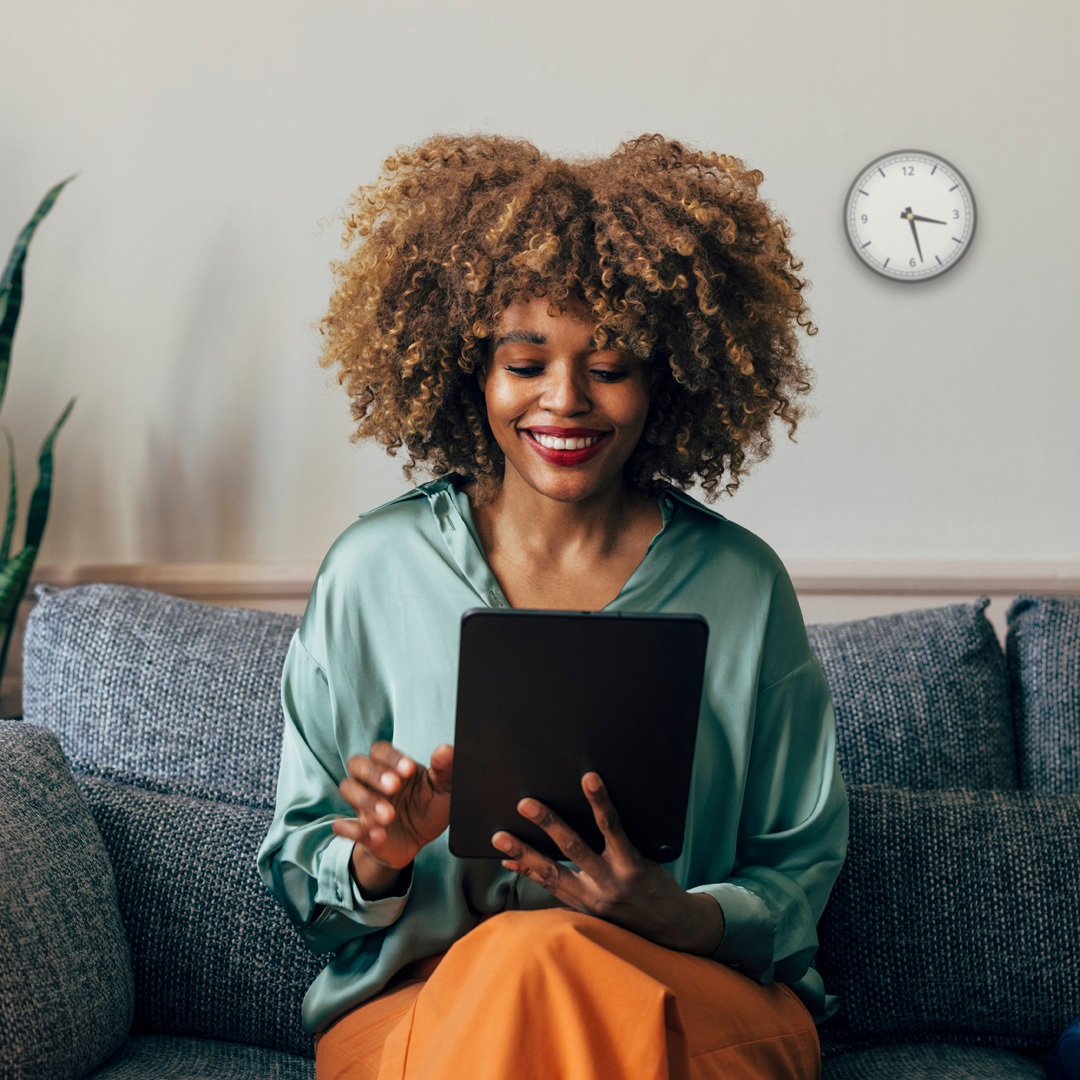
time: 3:28
